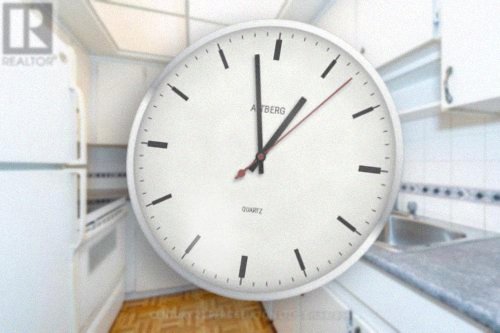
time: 12:58:07
